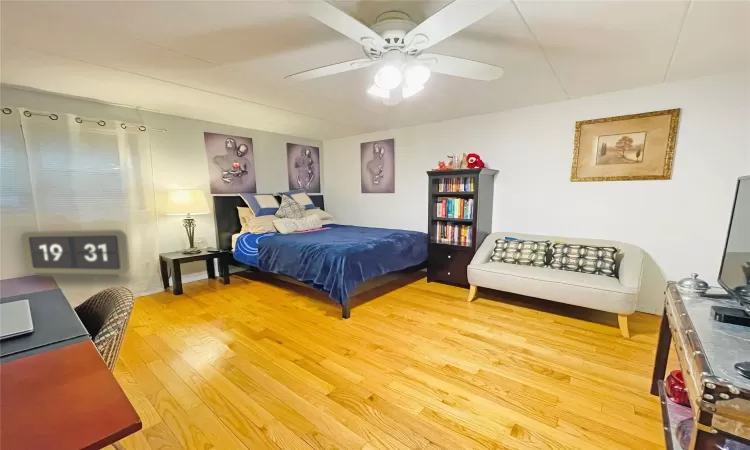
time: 19:31
